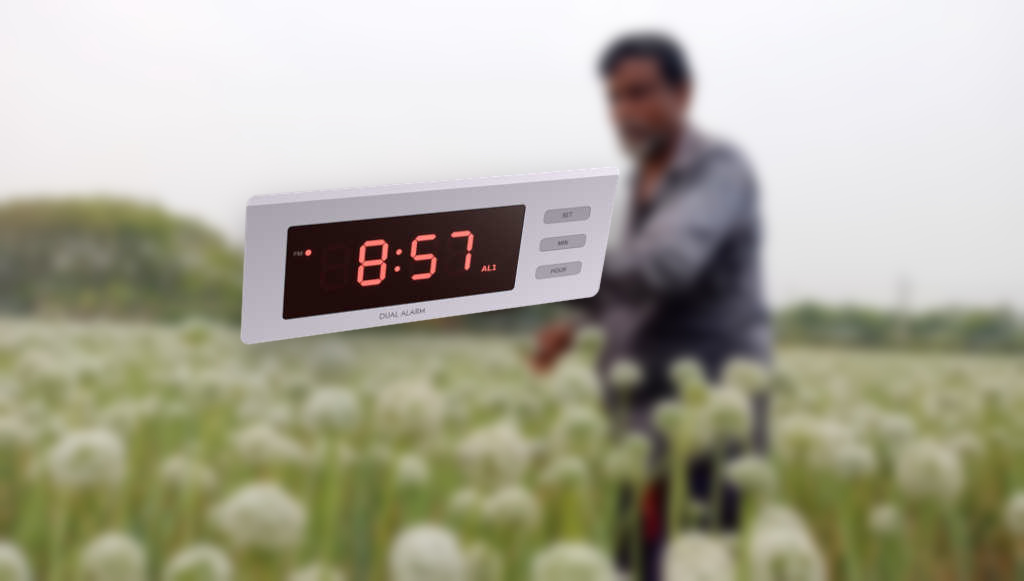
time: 8:57
